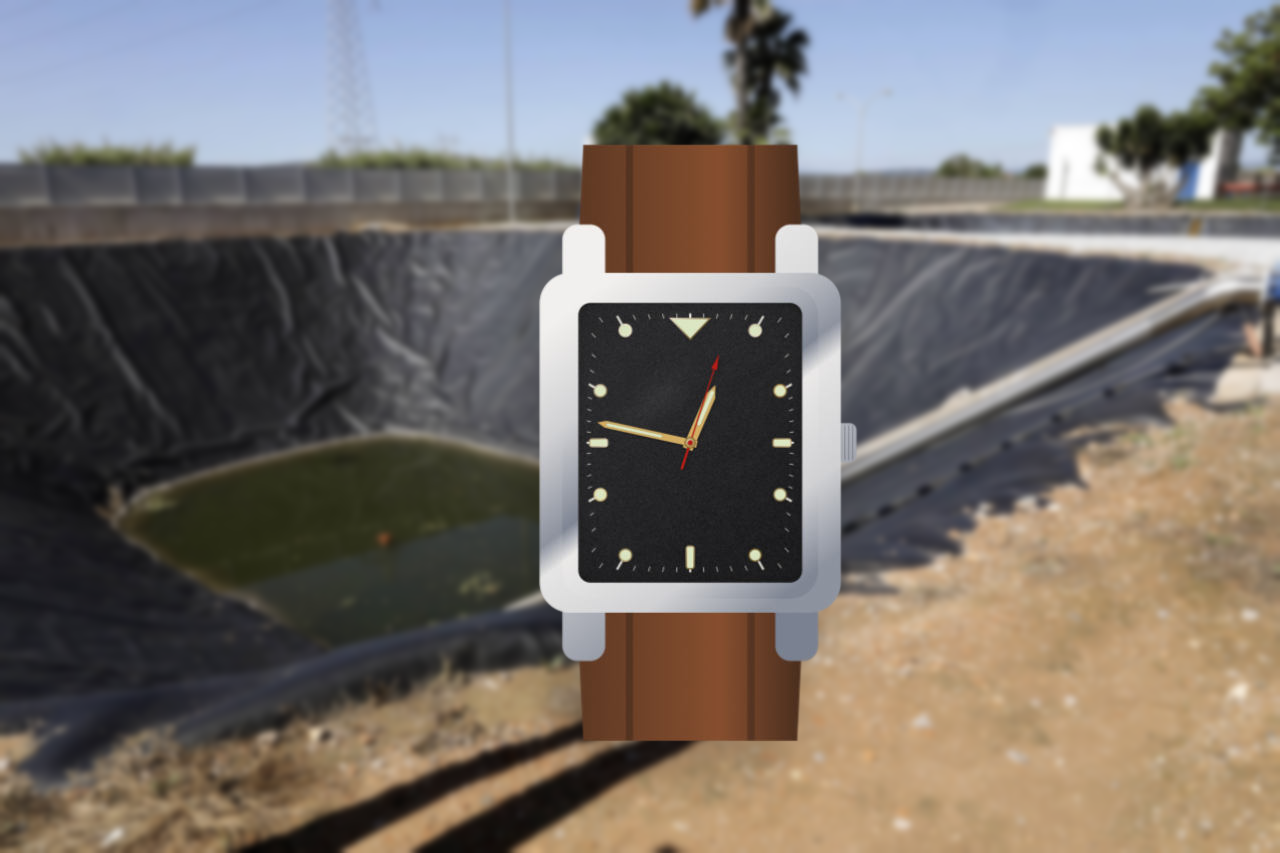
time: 12:47:03
